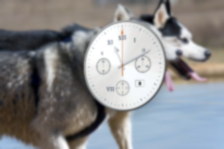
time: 11:11
